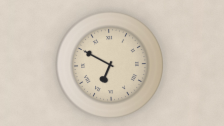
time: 6:50
